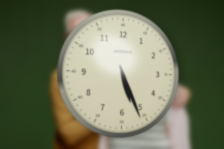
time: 5:26
